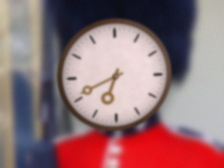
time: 6:41
